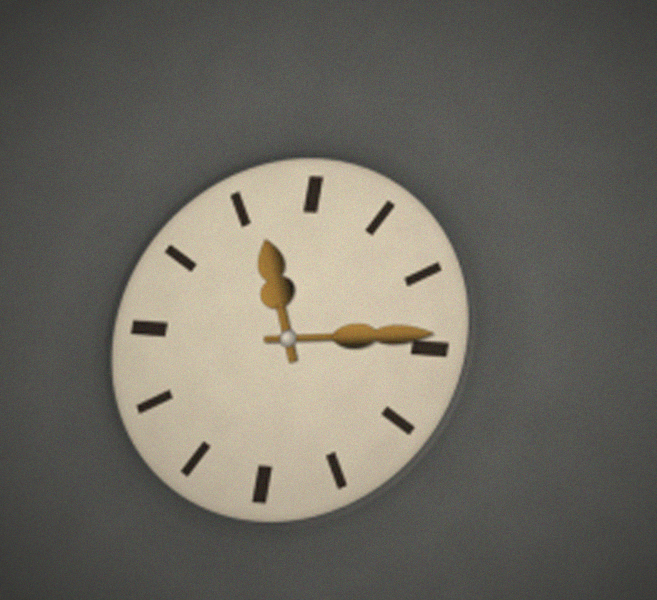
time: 11:14
